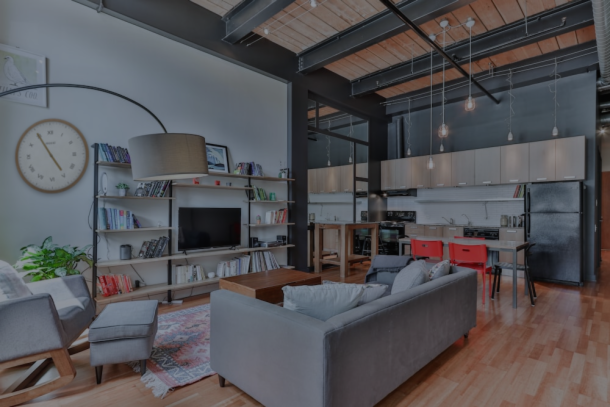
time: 4:55
